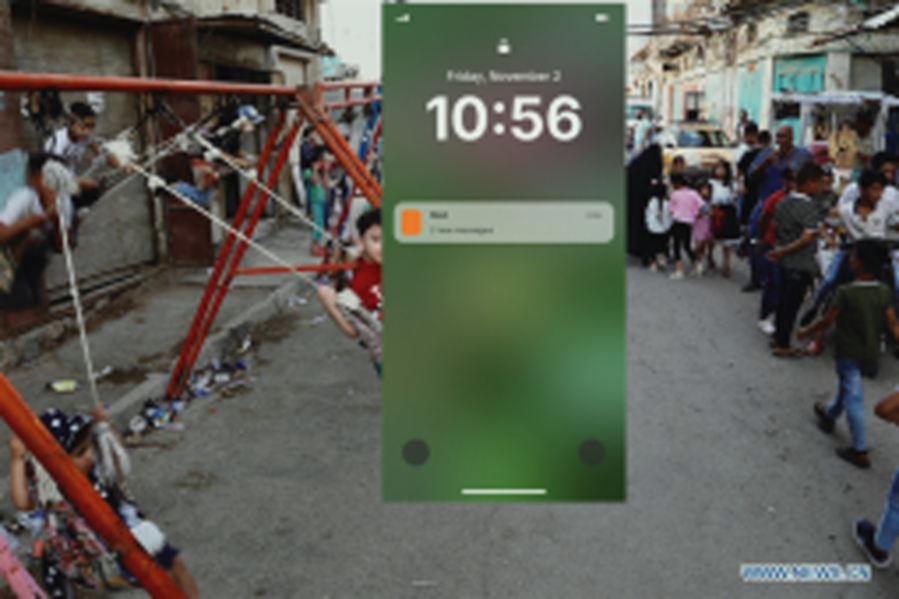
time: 10:56
